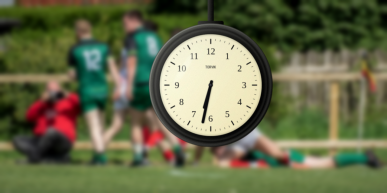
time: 6:32
